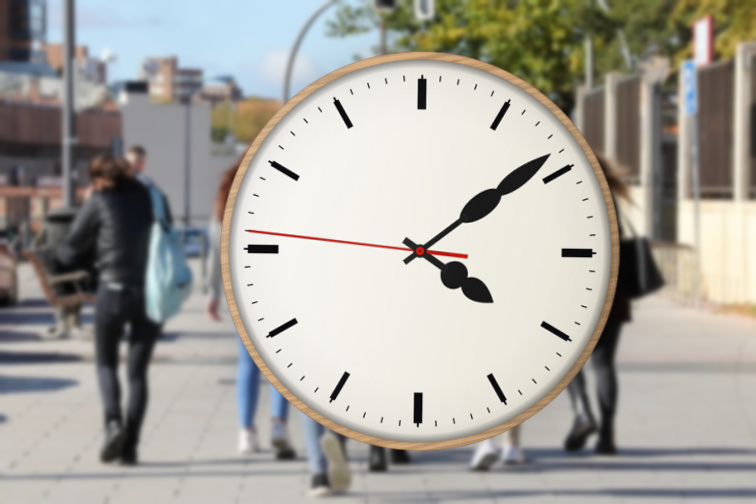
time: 4:08:46
